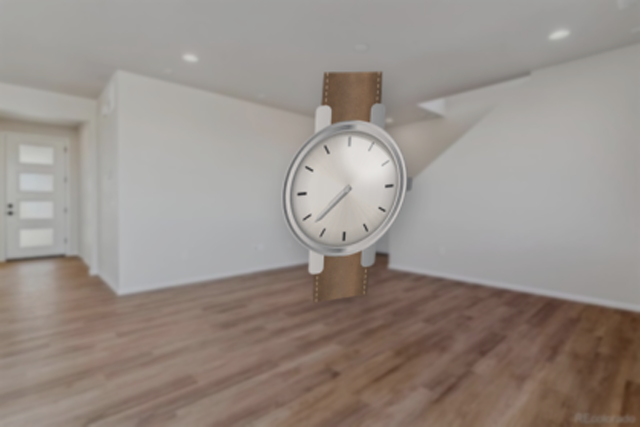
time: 7:38
